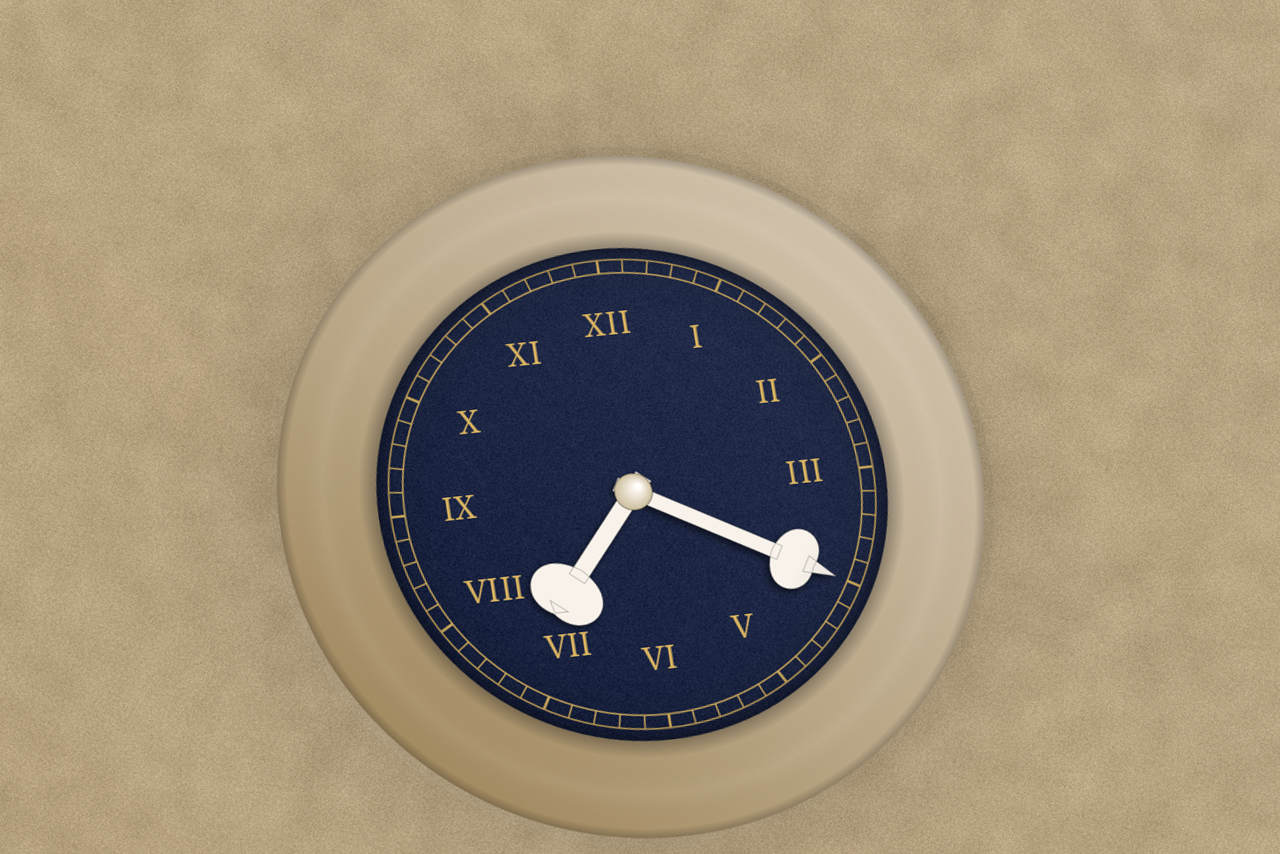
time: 7:20
